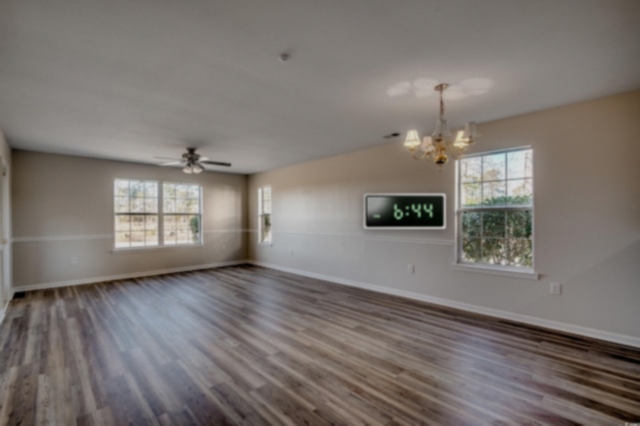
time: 6:44
